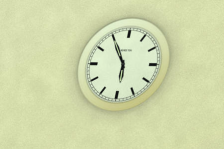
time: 5:55
